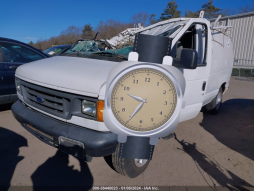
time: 9:35
